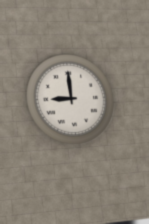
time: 9:00
